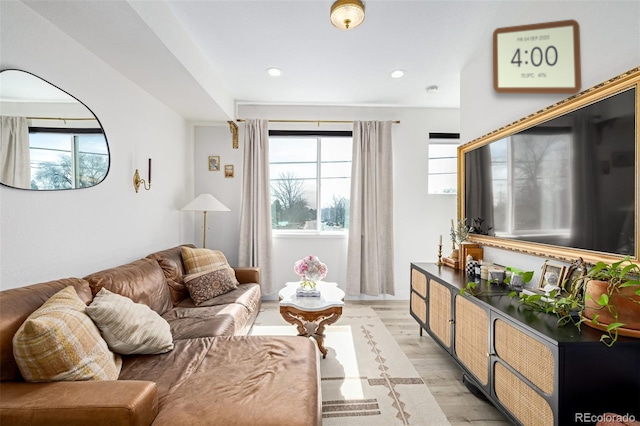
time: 4:00
